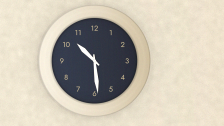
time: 10:29
